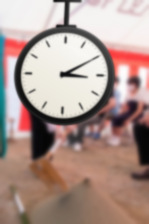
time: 3:10
